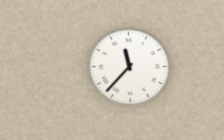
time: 11:37
